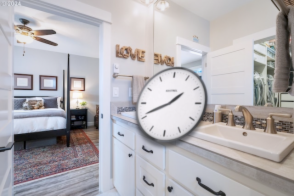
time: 1:41
